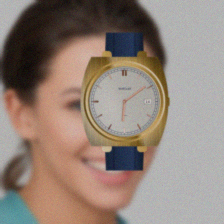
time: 6:09
